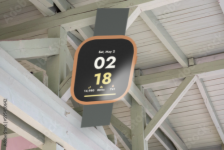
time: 2:18
